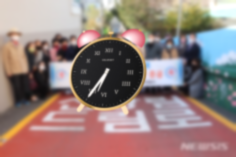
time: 6:35
